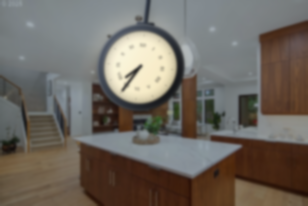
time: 7:35
